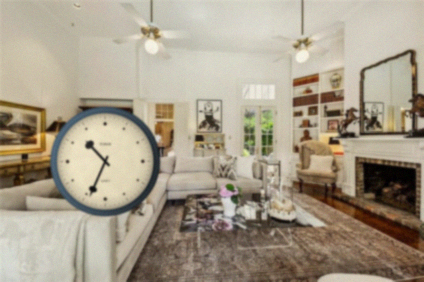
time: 10:34
